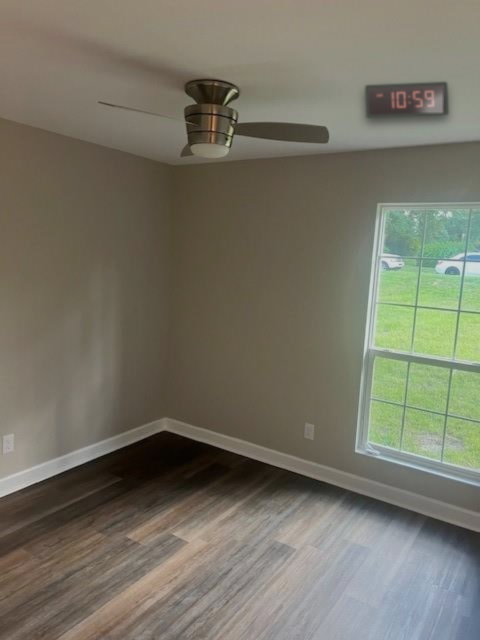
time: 10:59
